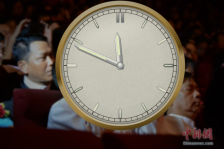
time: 11:49
